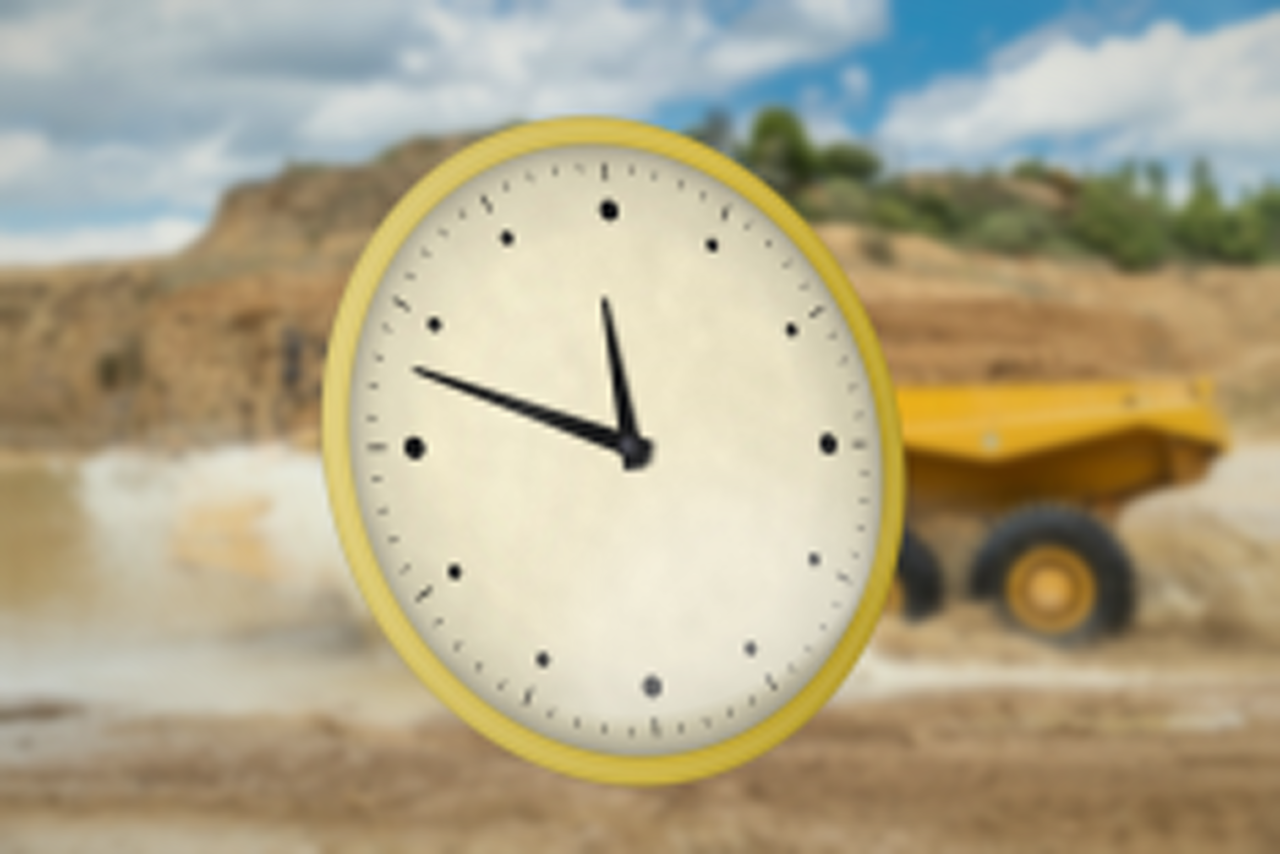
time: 11:48
